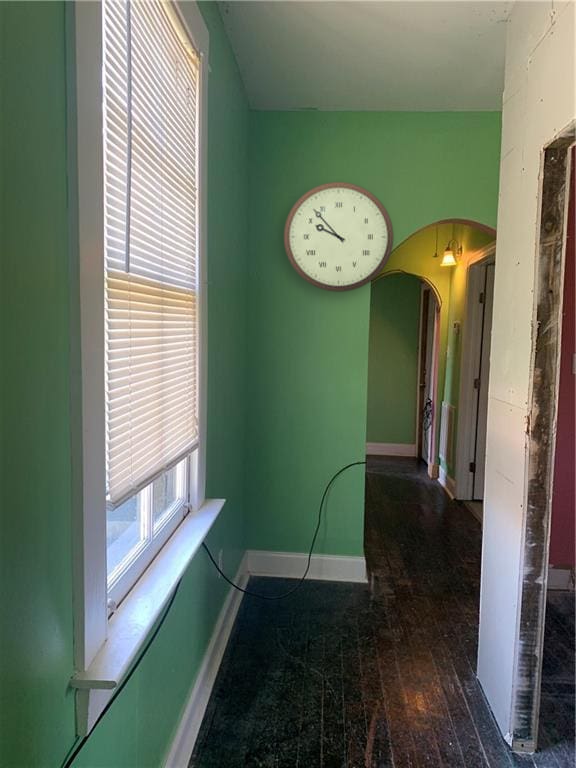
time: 9:53
